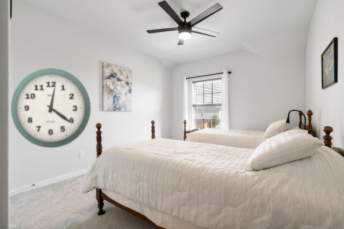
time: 12:21
